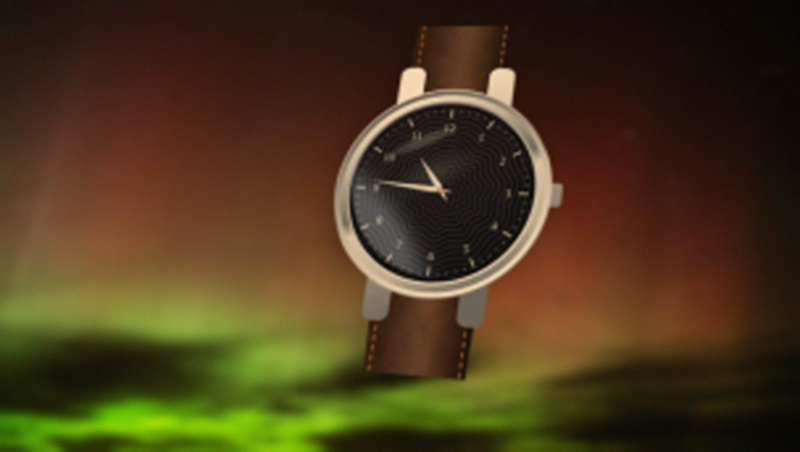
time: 10:46
